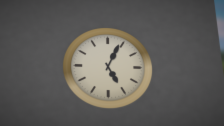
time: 5:04
